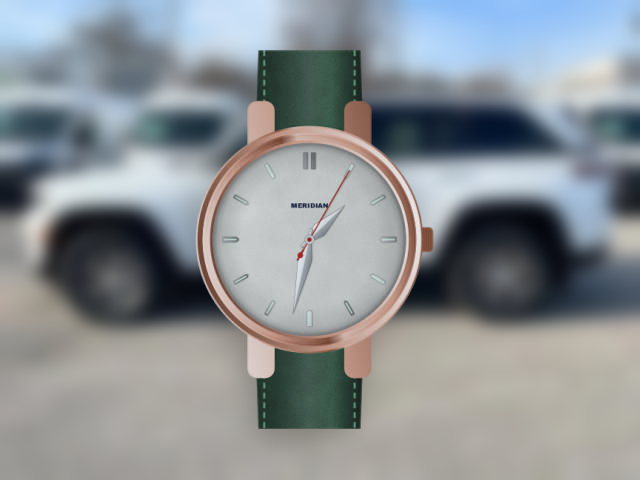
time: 1:32:05
